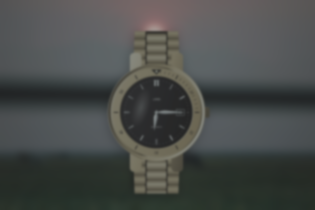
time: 6:15
